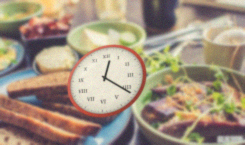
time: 12:21
